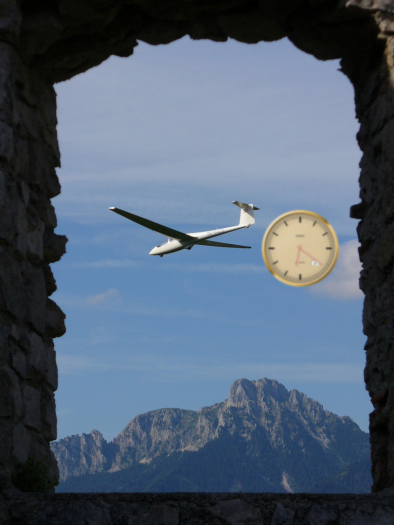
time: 6:21
